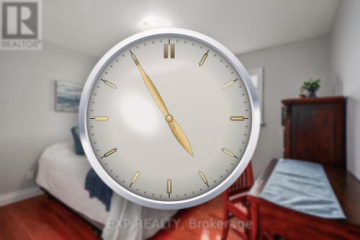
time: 4:55
